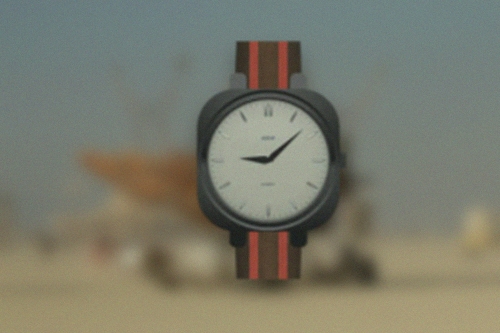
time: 9:08
